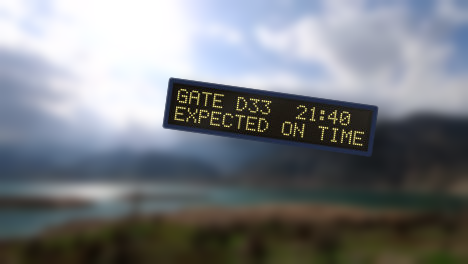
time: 21:40
